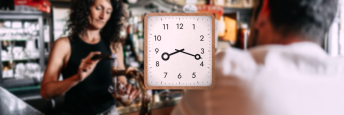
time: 8:18
